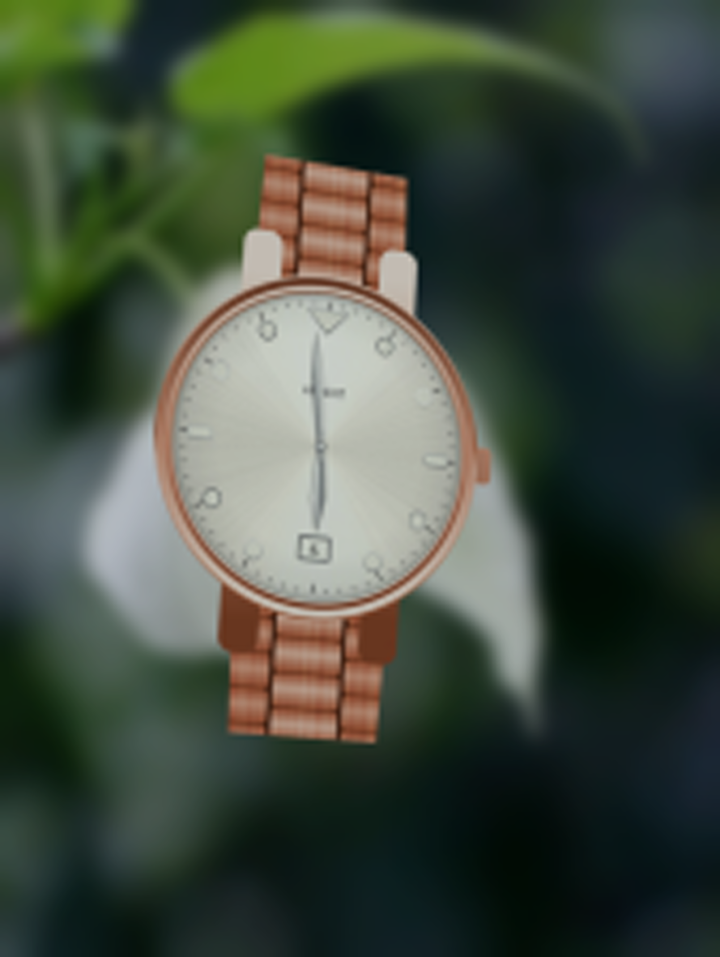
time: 5:59
